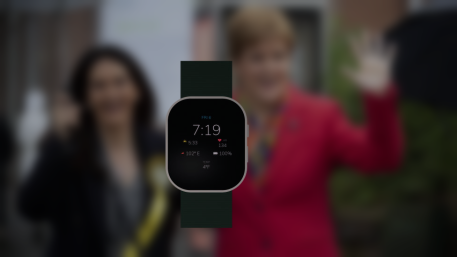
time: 7:19
